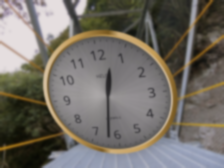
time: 12:32
